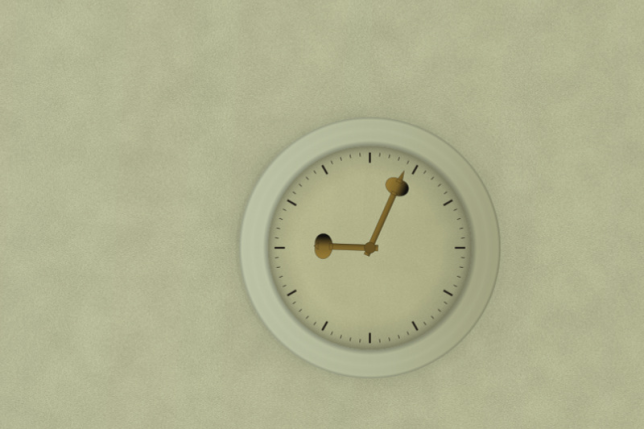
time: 9:04
